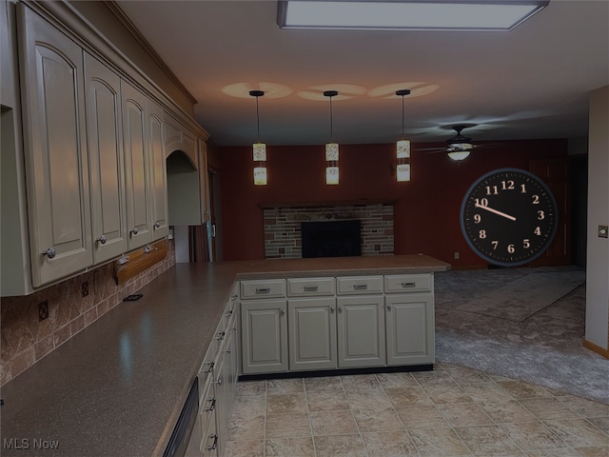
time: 9:49
